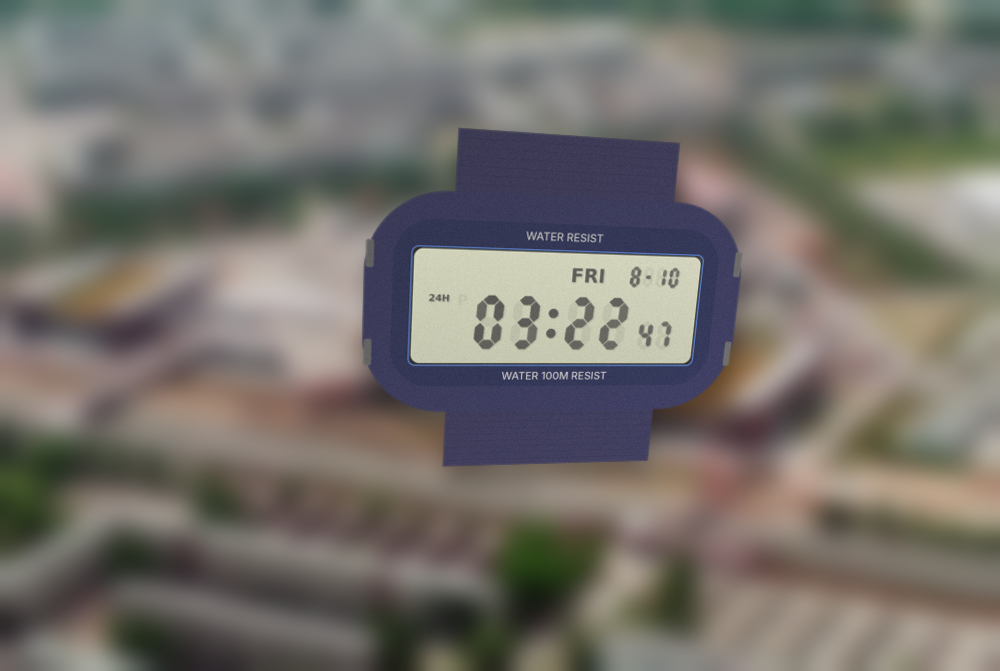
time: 3:22:47
